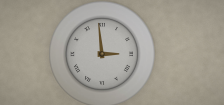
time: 2:59
